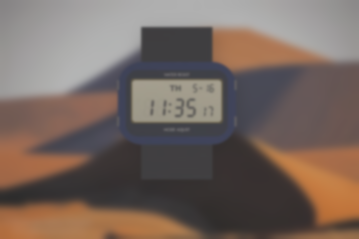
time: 11:35
